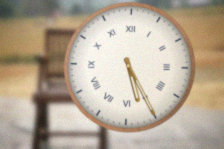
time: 5:25
